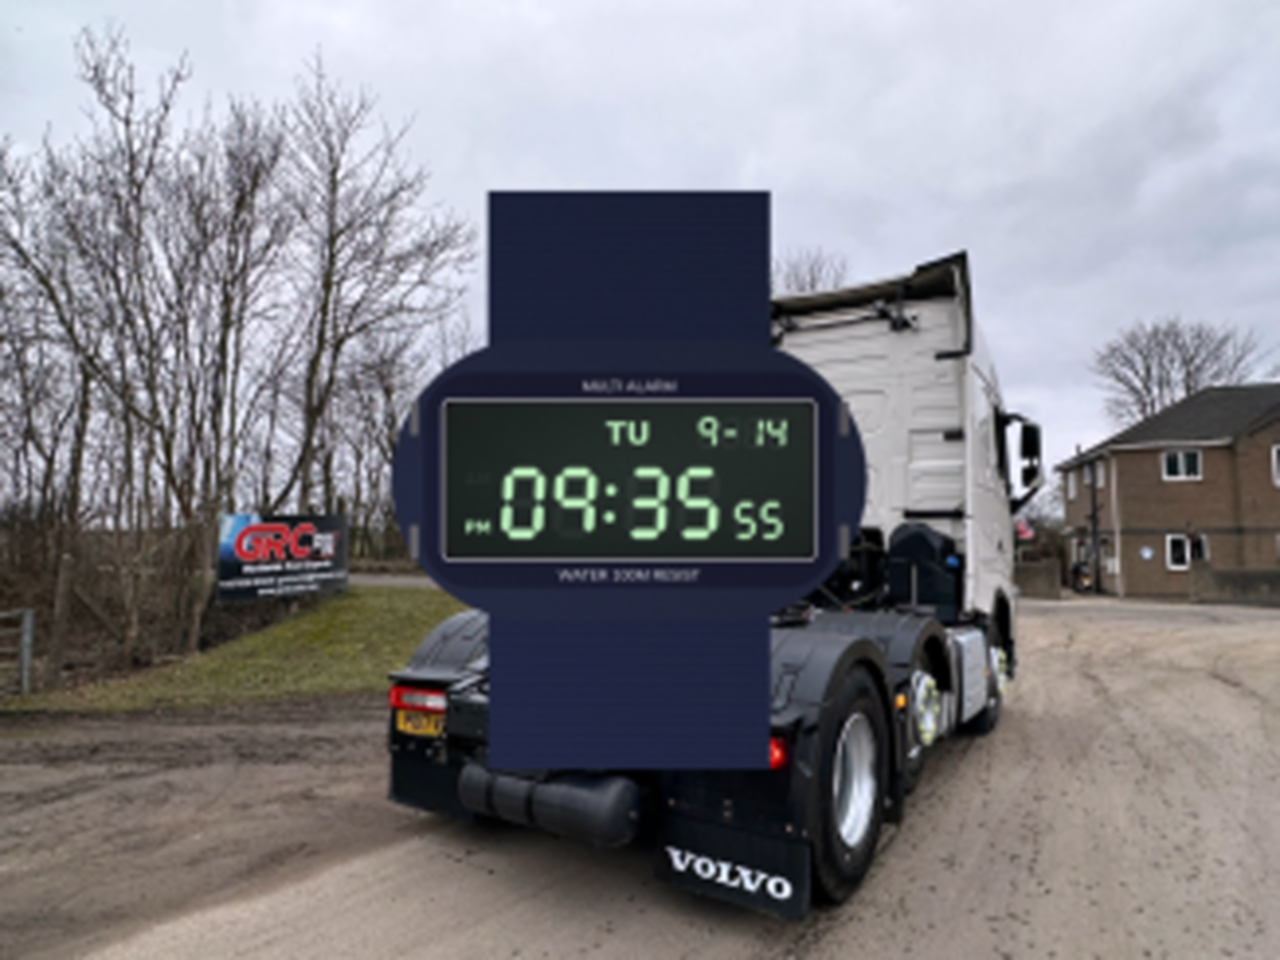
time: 9:35:55
